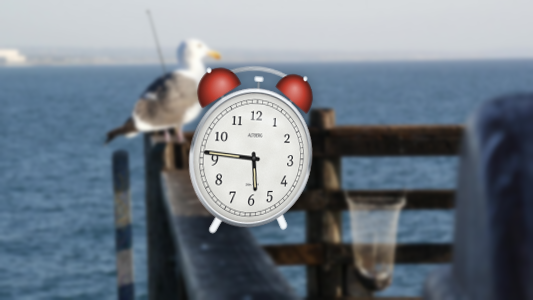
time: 5:46
